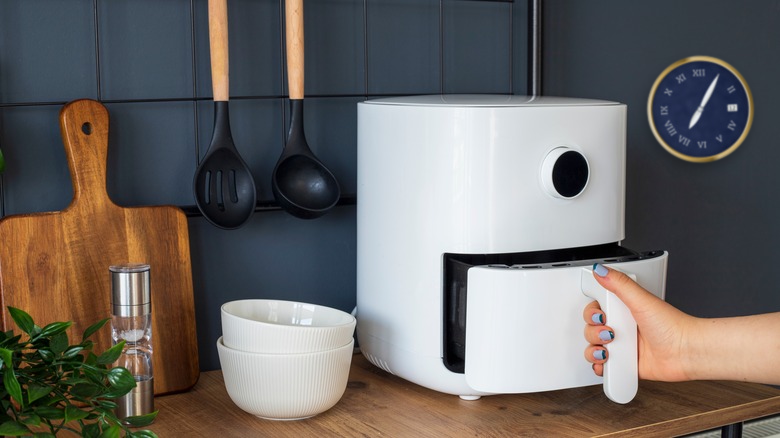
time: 7:05
